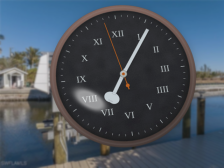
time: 7:05:58
